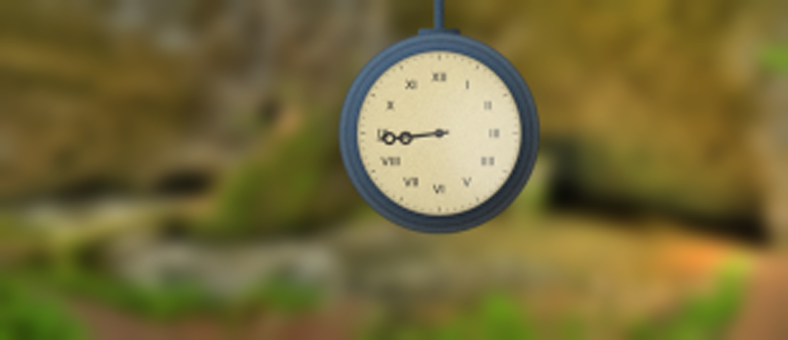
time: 8:44
